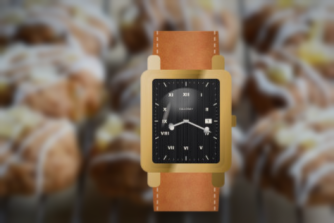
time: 8:19
